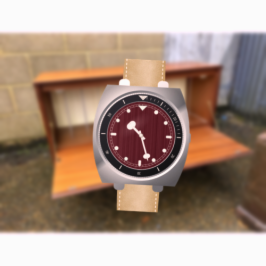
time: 10:27
